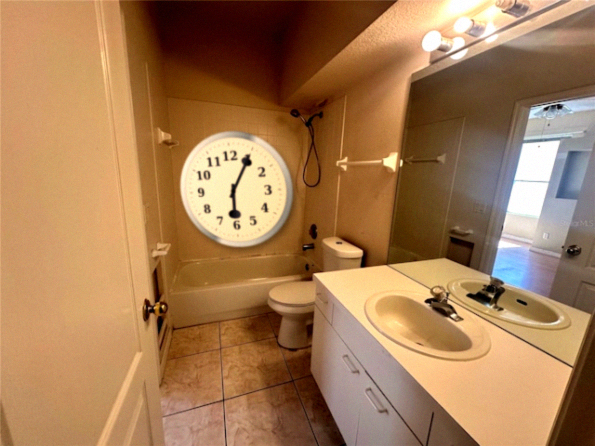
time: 6:05
